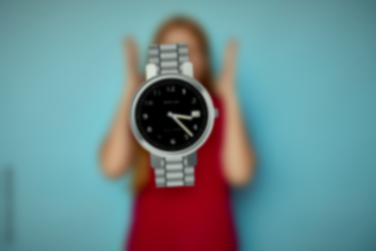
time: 3:23
